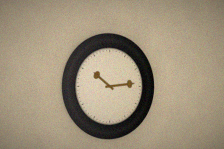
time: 10:14
